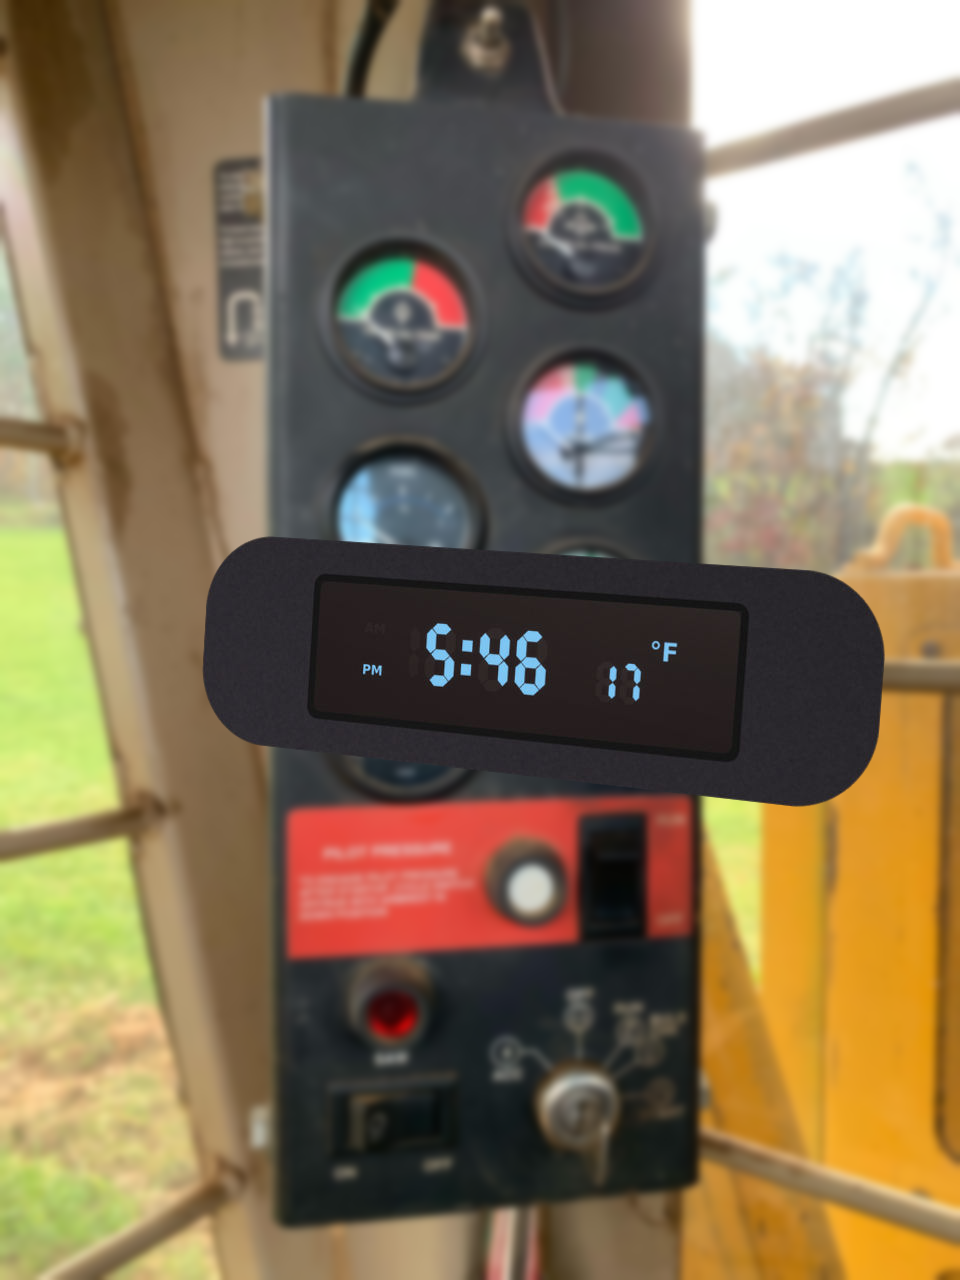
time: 5:46
